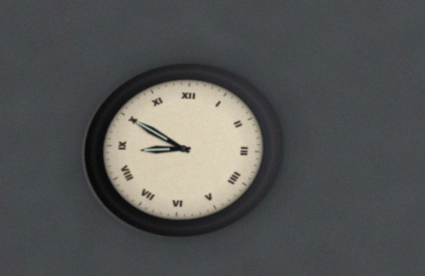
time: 8:50
